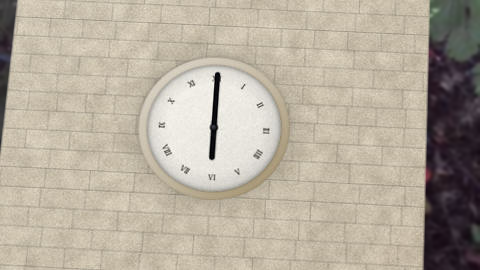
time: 6:00
